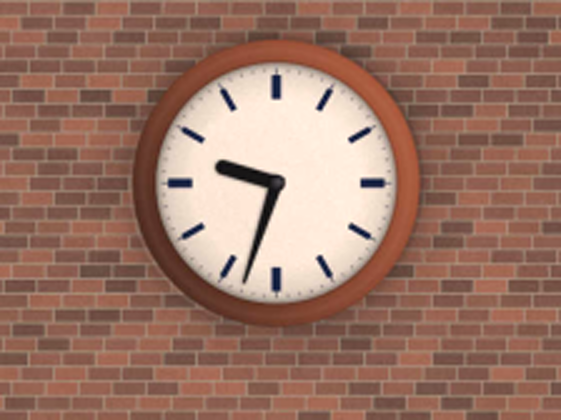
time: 9:33
